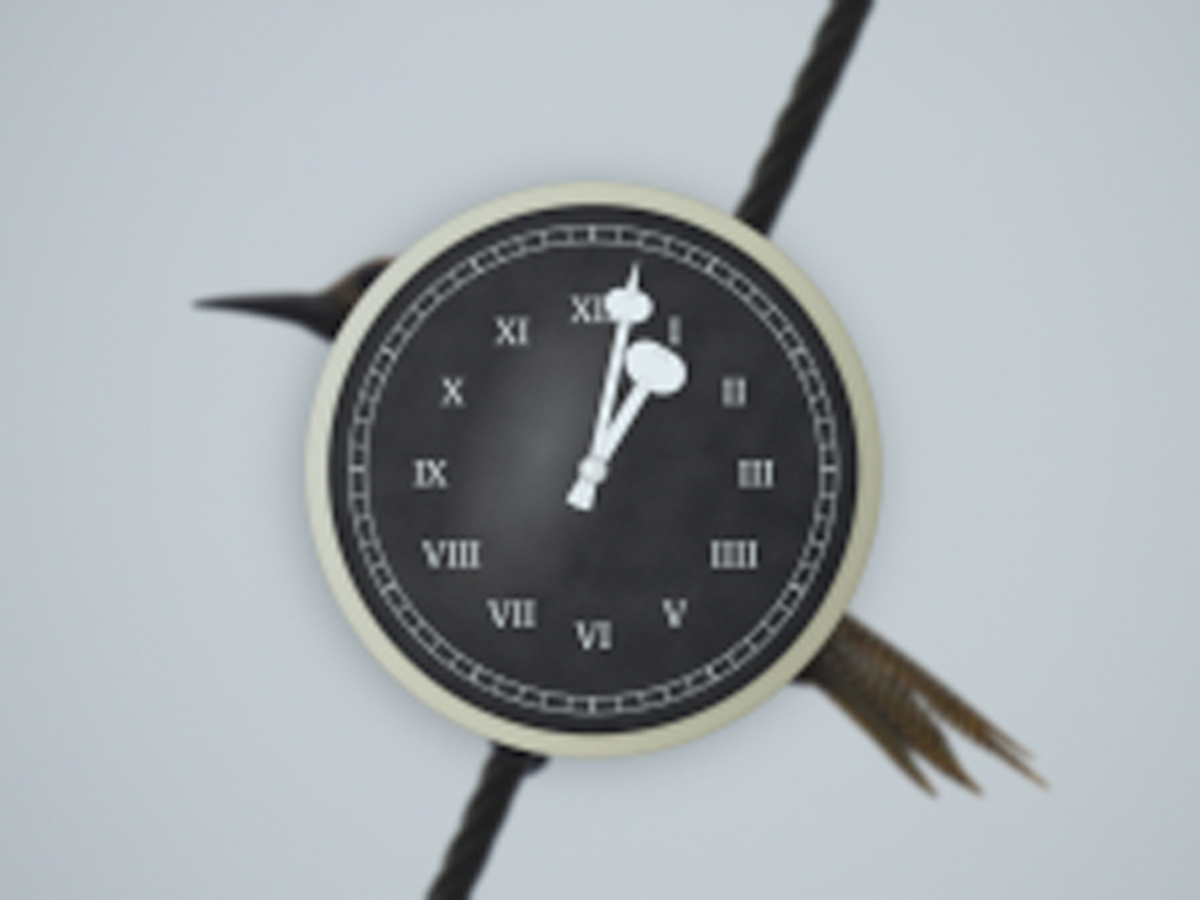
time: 1:02
